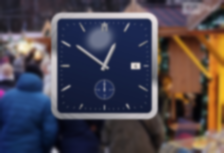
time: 12:51
